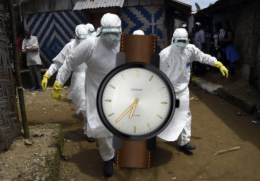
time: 6:37
